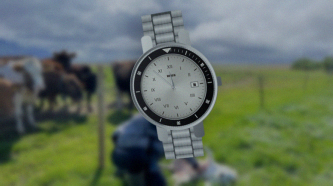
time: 11:53
